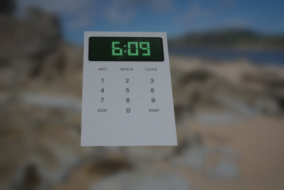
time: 6:09
